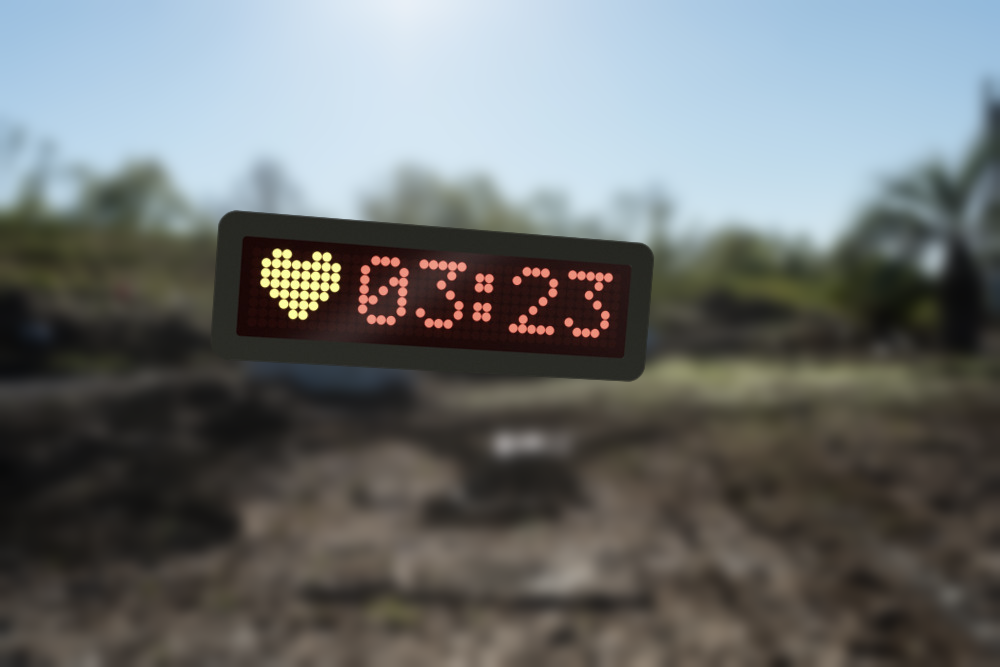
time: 3:23
